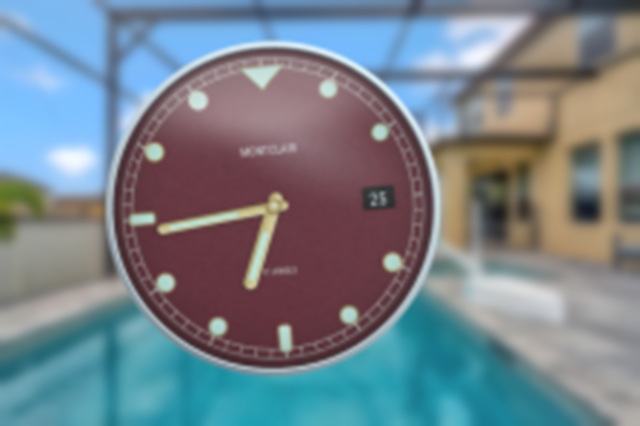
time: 6:44
